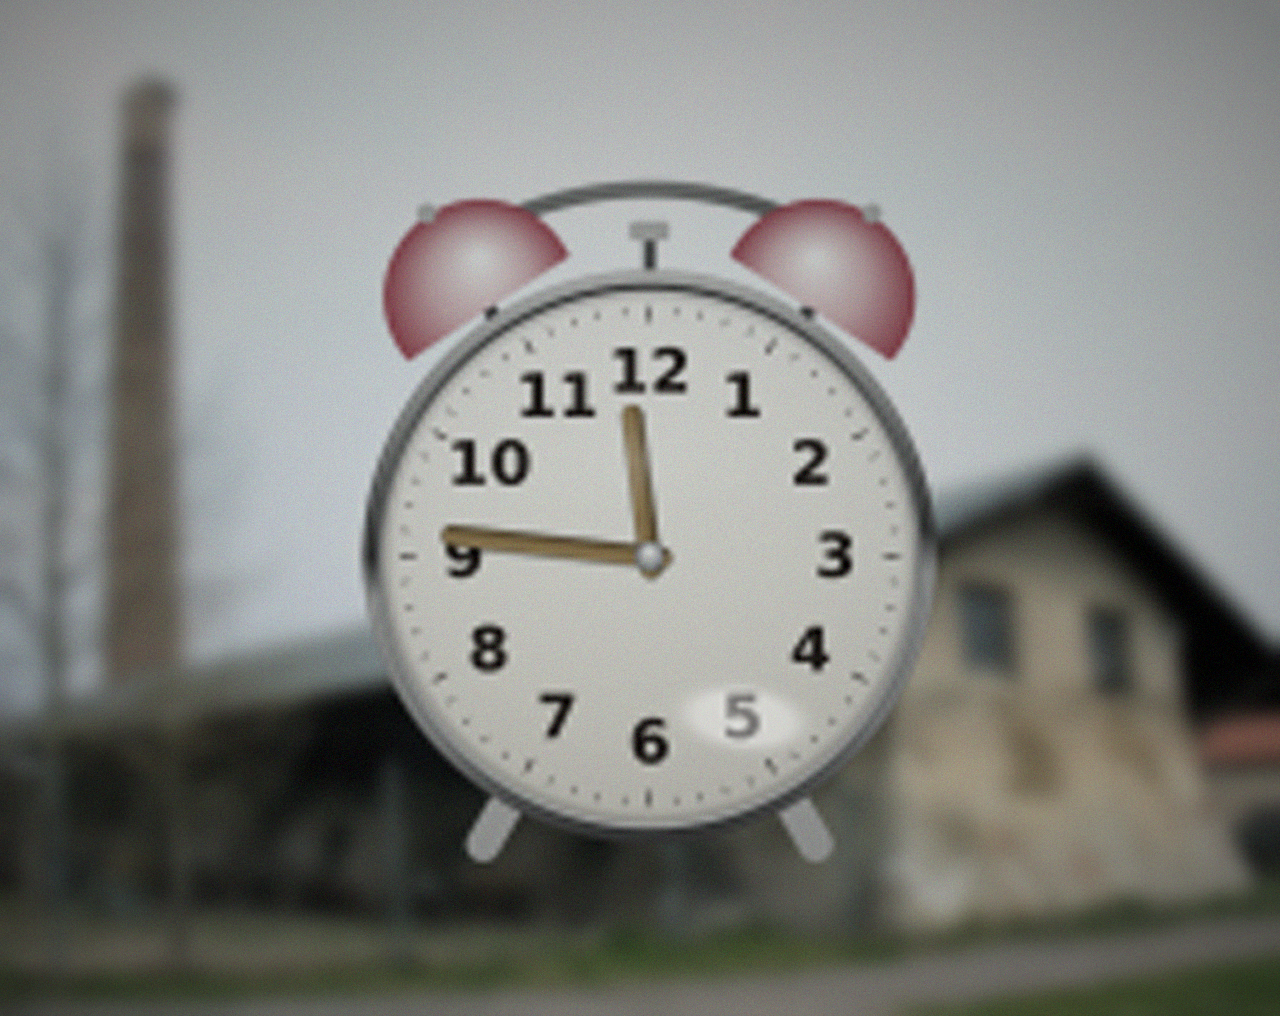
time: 11:46
